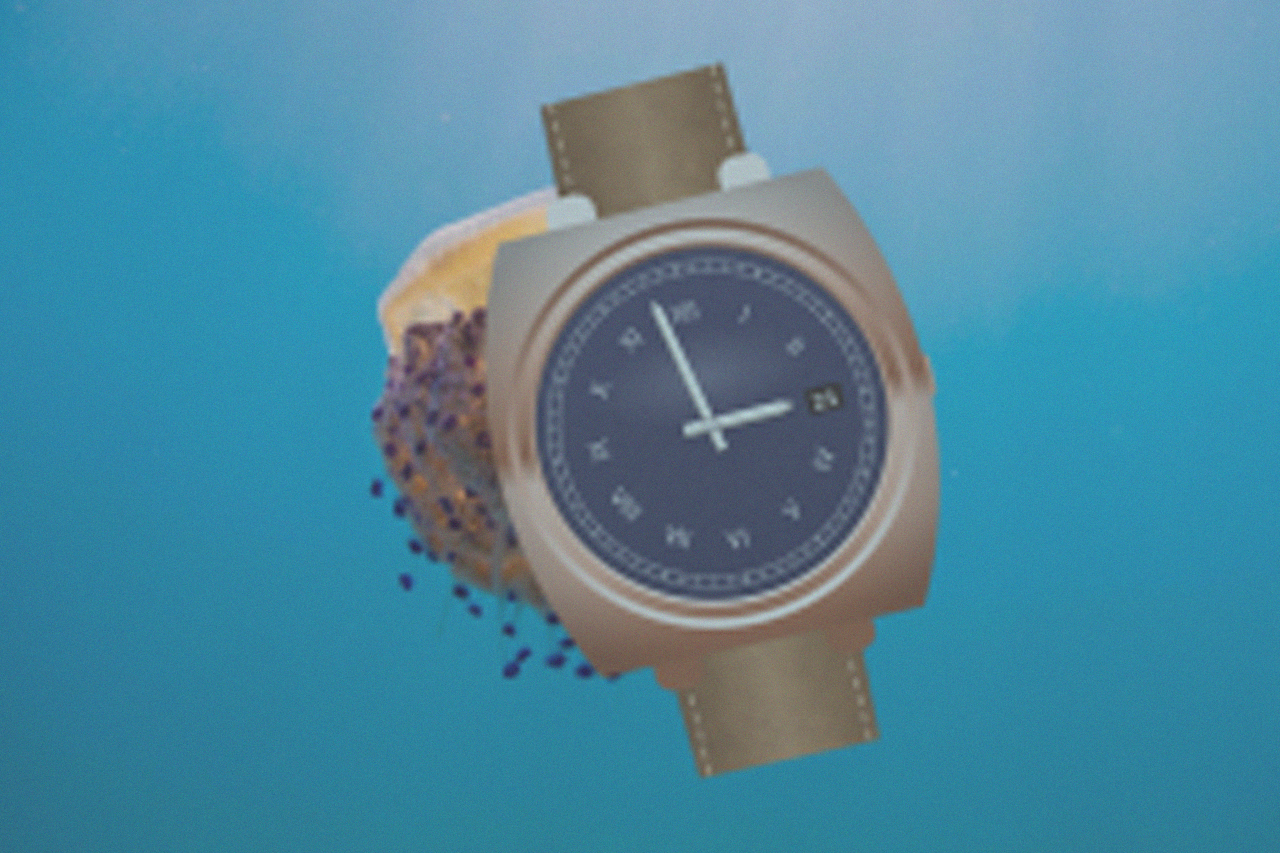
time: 2:58
